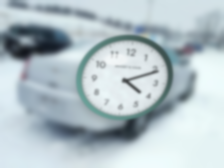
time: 4:11
